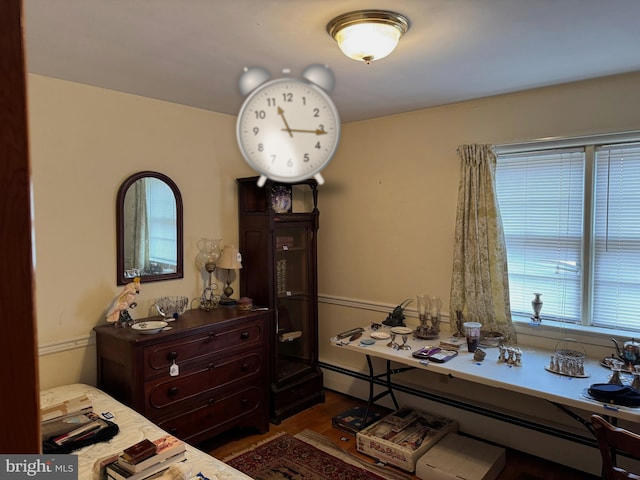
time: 11:16
